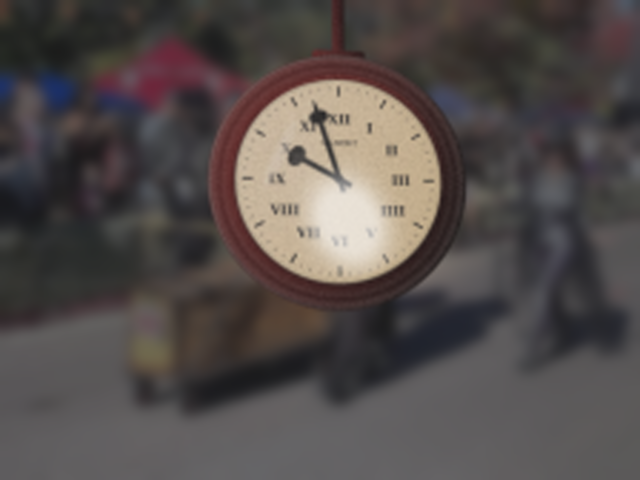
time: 9:57
